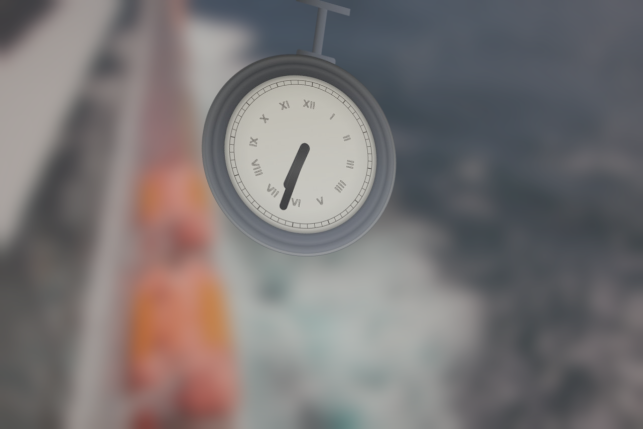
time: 6:32
